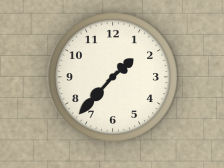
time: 1:37
